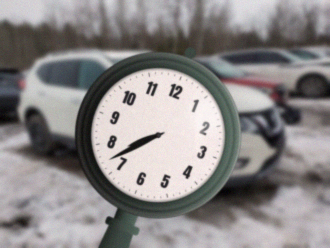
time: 7:37
